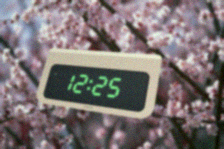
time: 12:25
